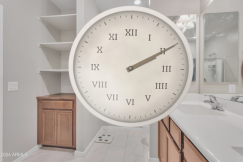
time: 2:10
